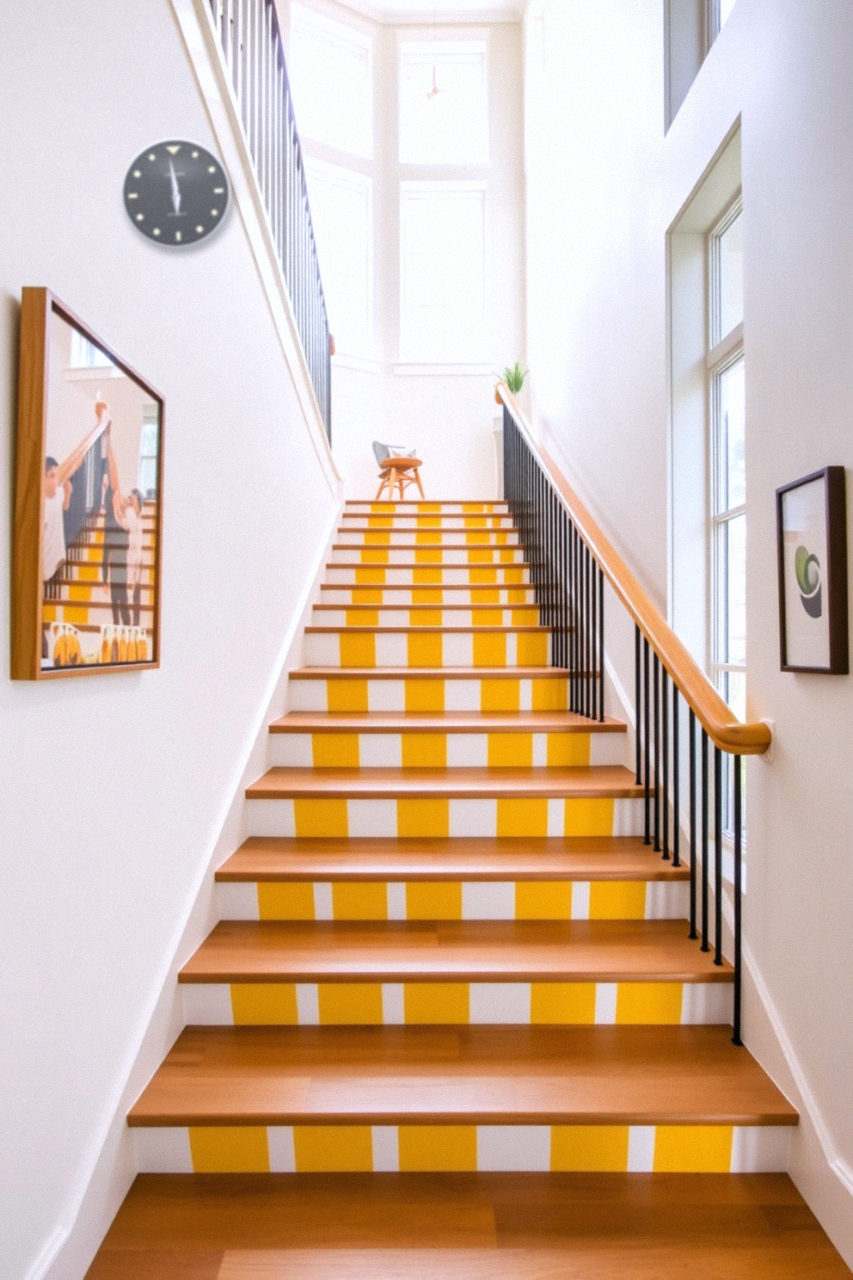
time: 5:59
